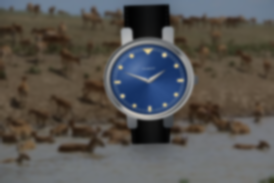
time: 1:49
